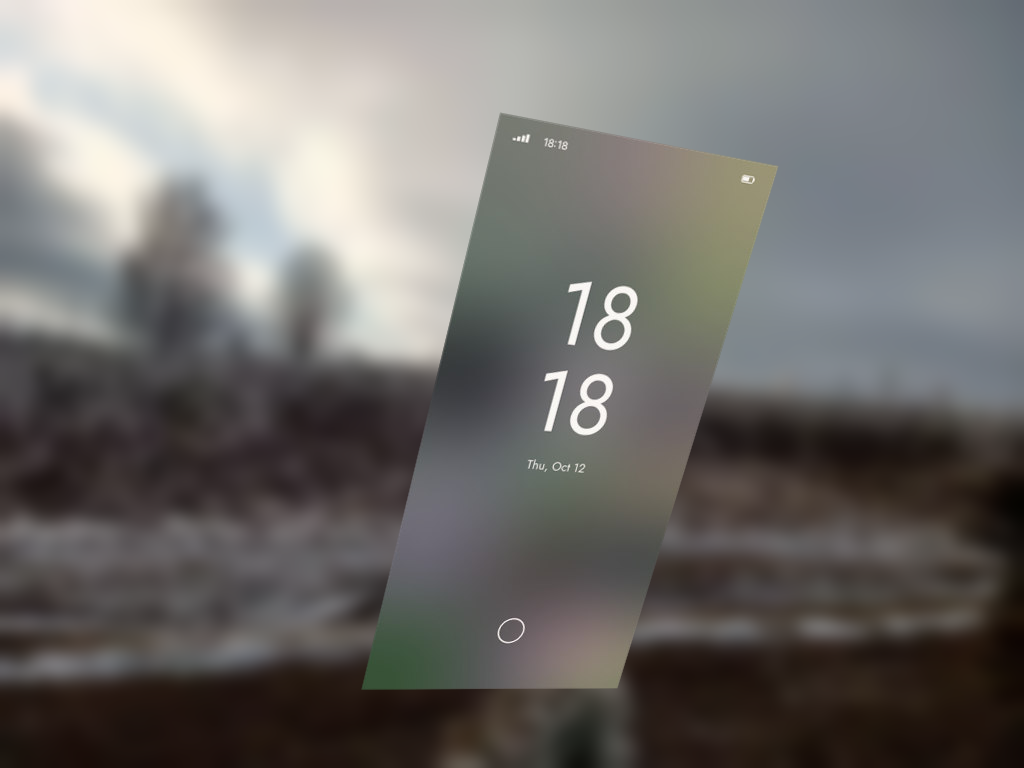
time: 18:18
